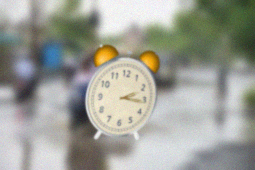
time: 2:16
